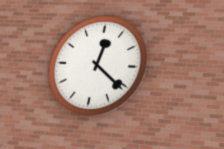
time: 12:21
